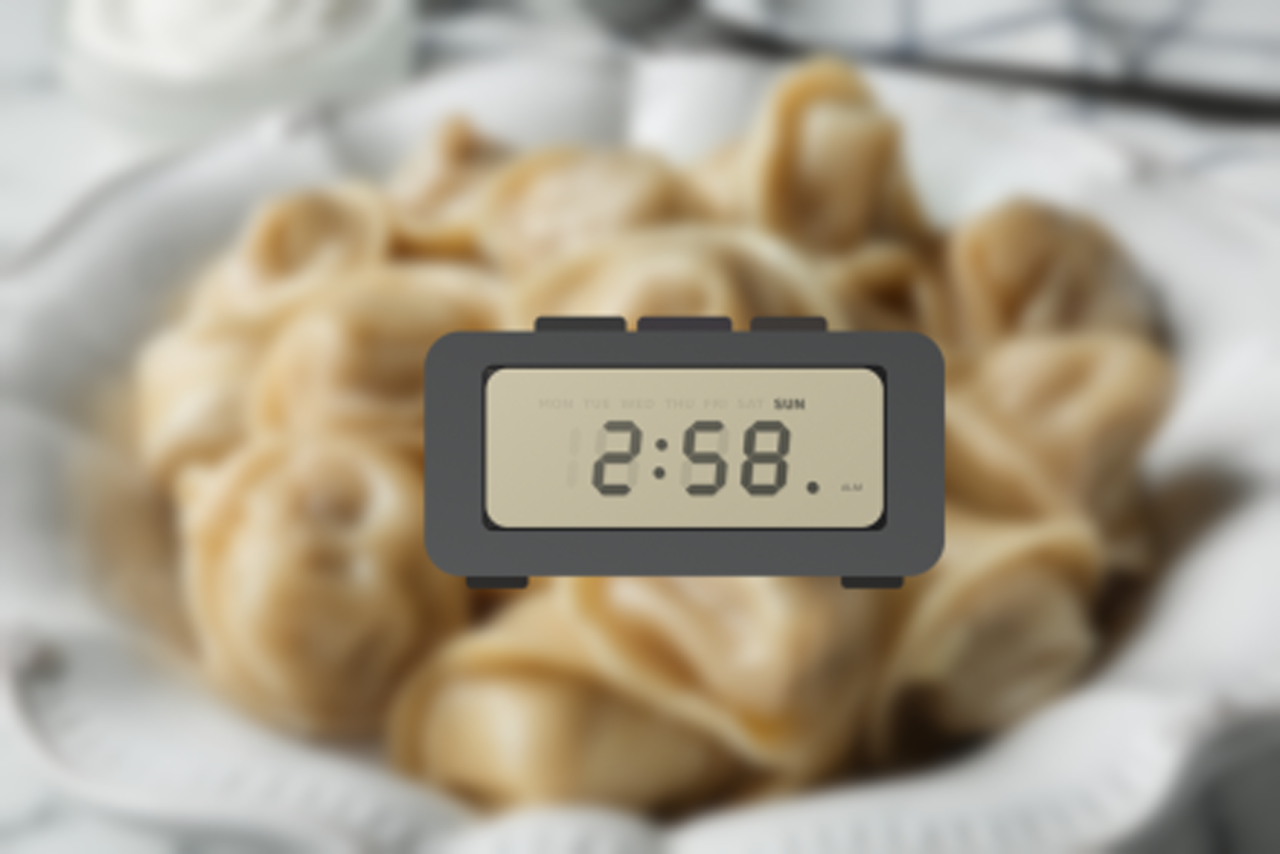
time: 2:58
